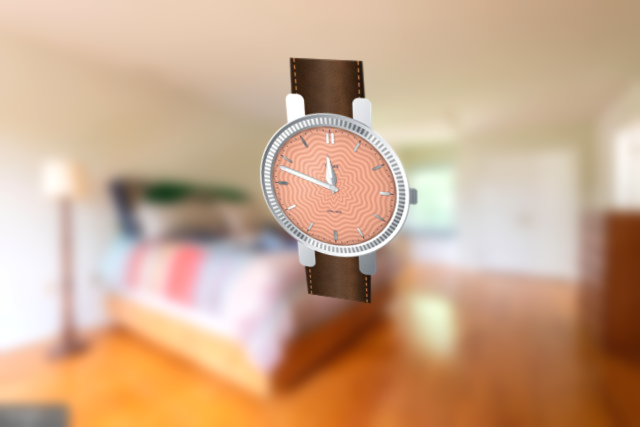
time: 11:48
